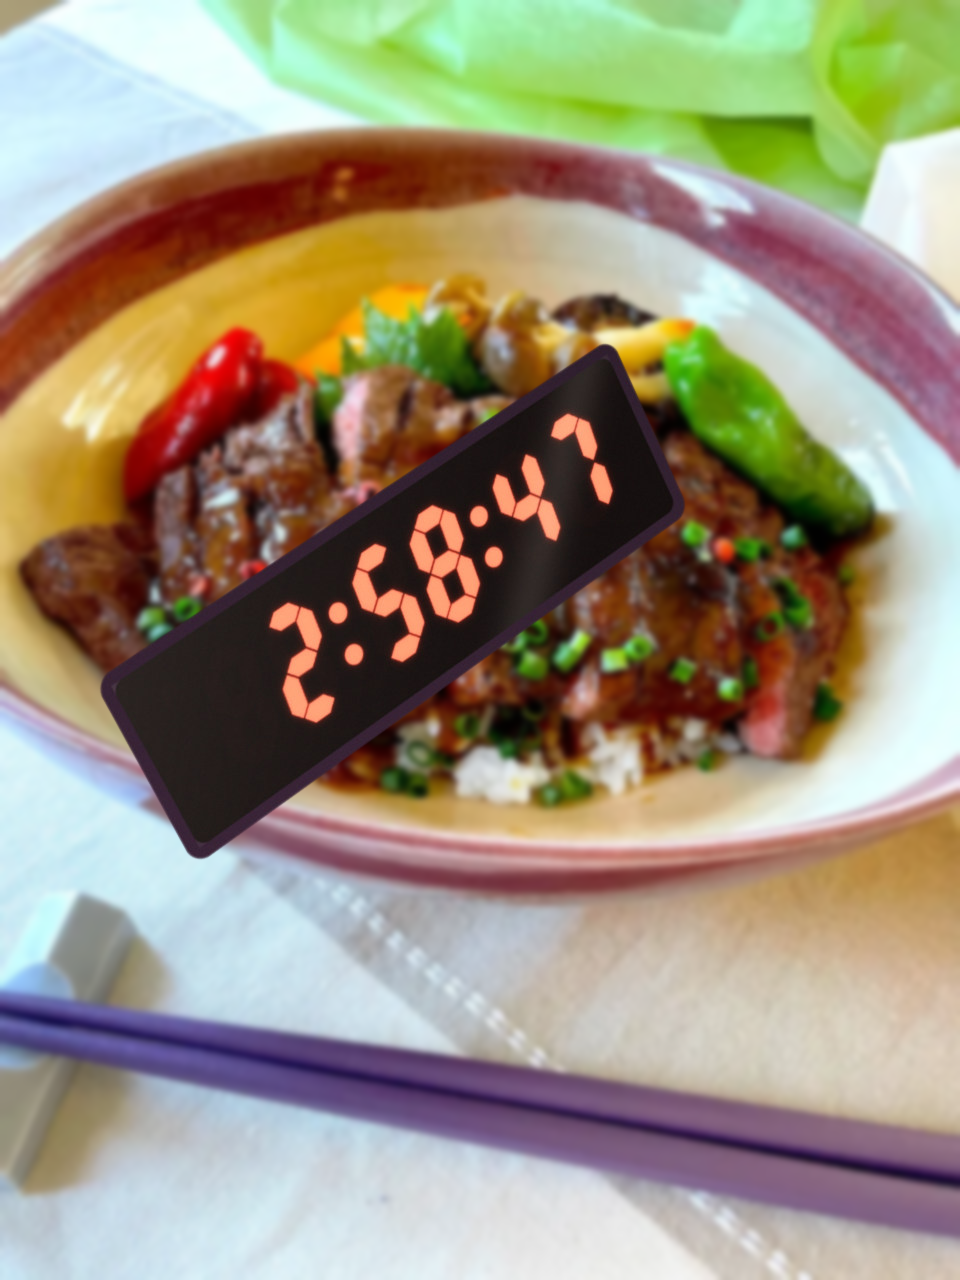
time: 2:58:47
